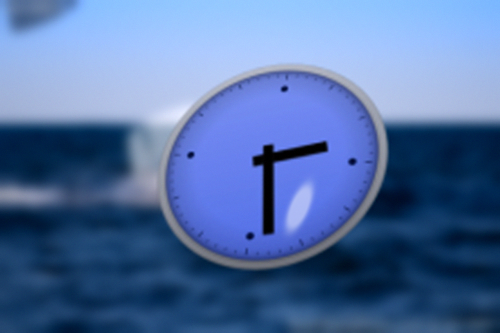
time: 2:28
